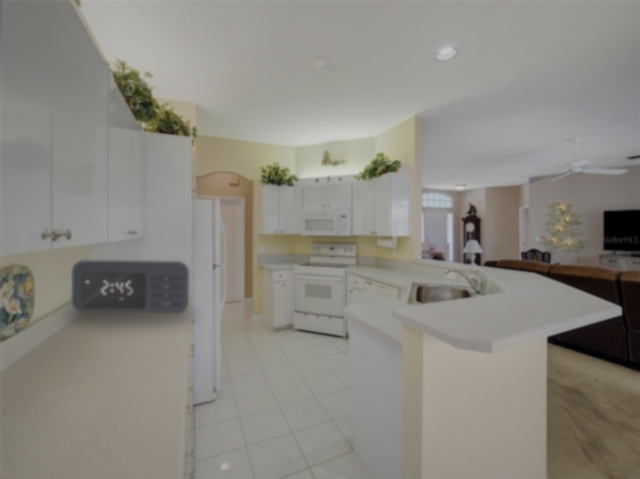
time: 2:45
